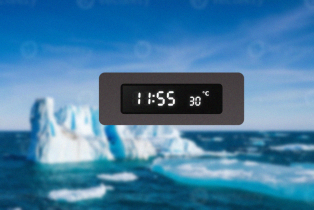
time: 11:55
